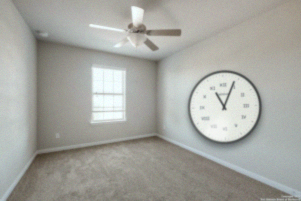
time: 11:04
